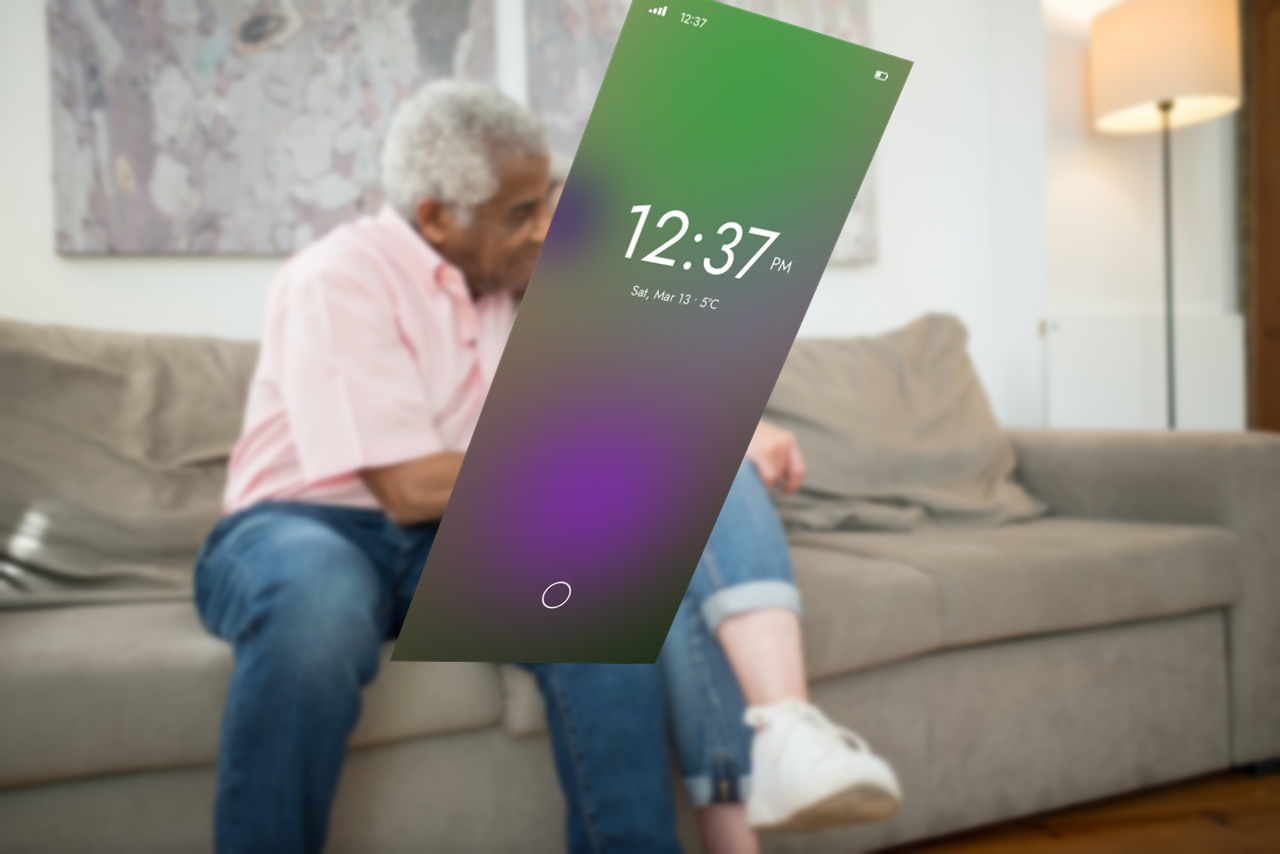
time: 12:37
